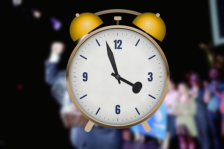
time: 3:57
